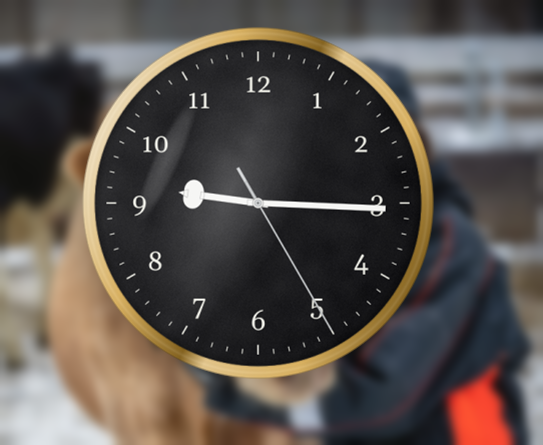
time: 9:15:25
